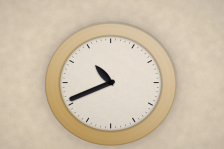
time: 10:41
